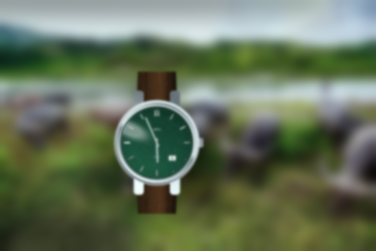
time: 5:56
